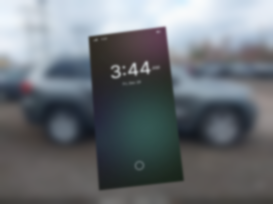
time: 3:44
